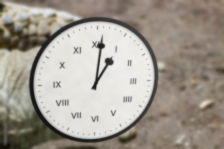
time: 1:01
